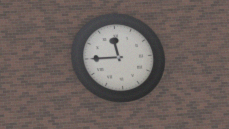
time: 11:45
